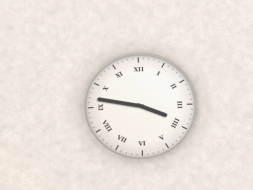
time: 3:47
